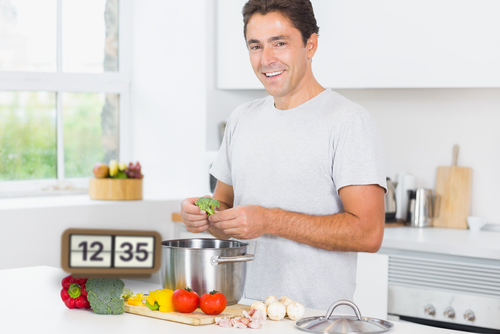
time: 12:35
